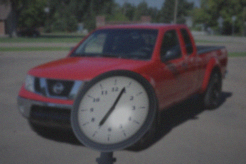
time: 7:04
